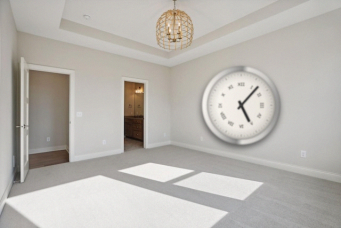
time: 5:07
